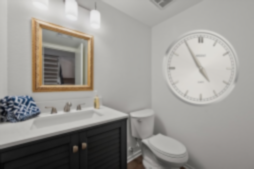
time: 4:55
